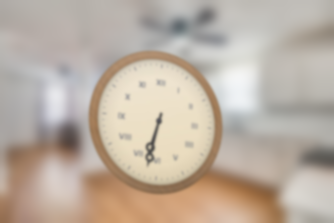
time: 6:32
